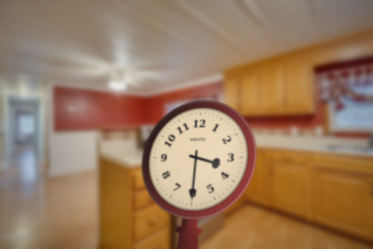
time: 3:30
